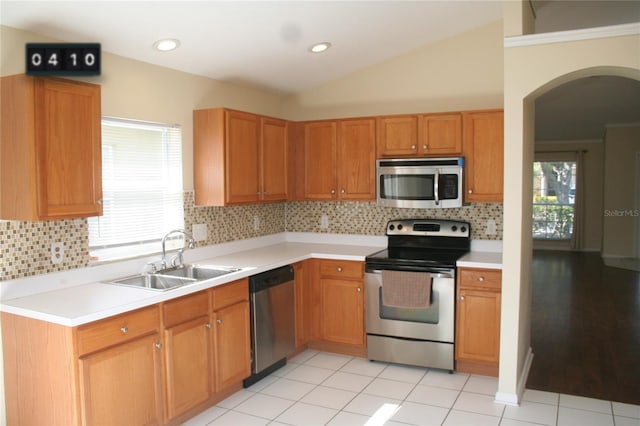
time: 4:10
